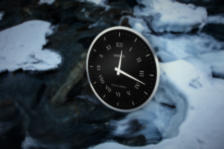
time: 12:18
